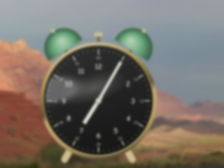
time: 7:05
